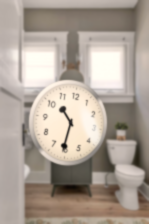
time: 10:31
